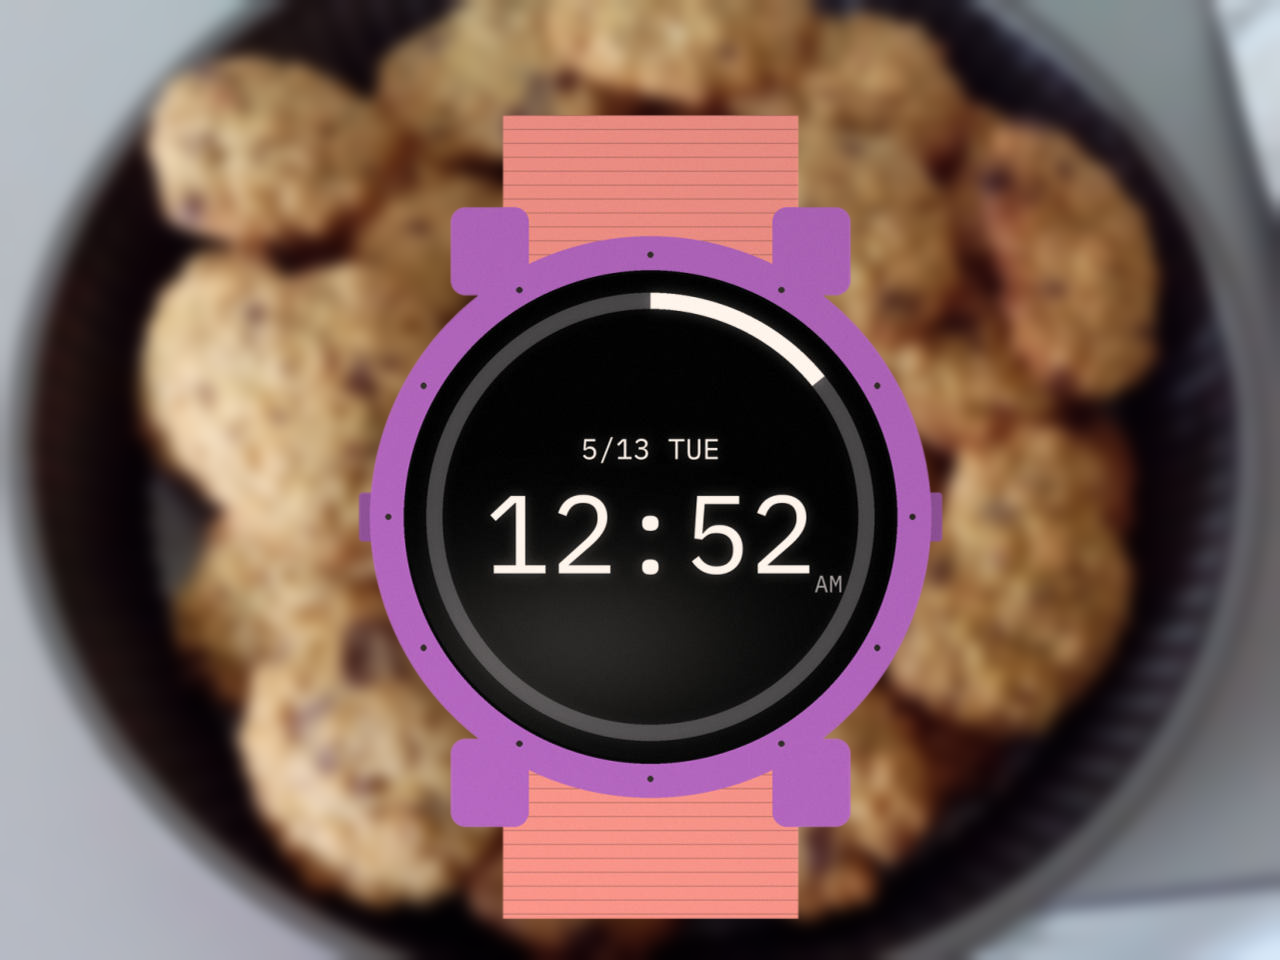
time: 12:52
